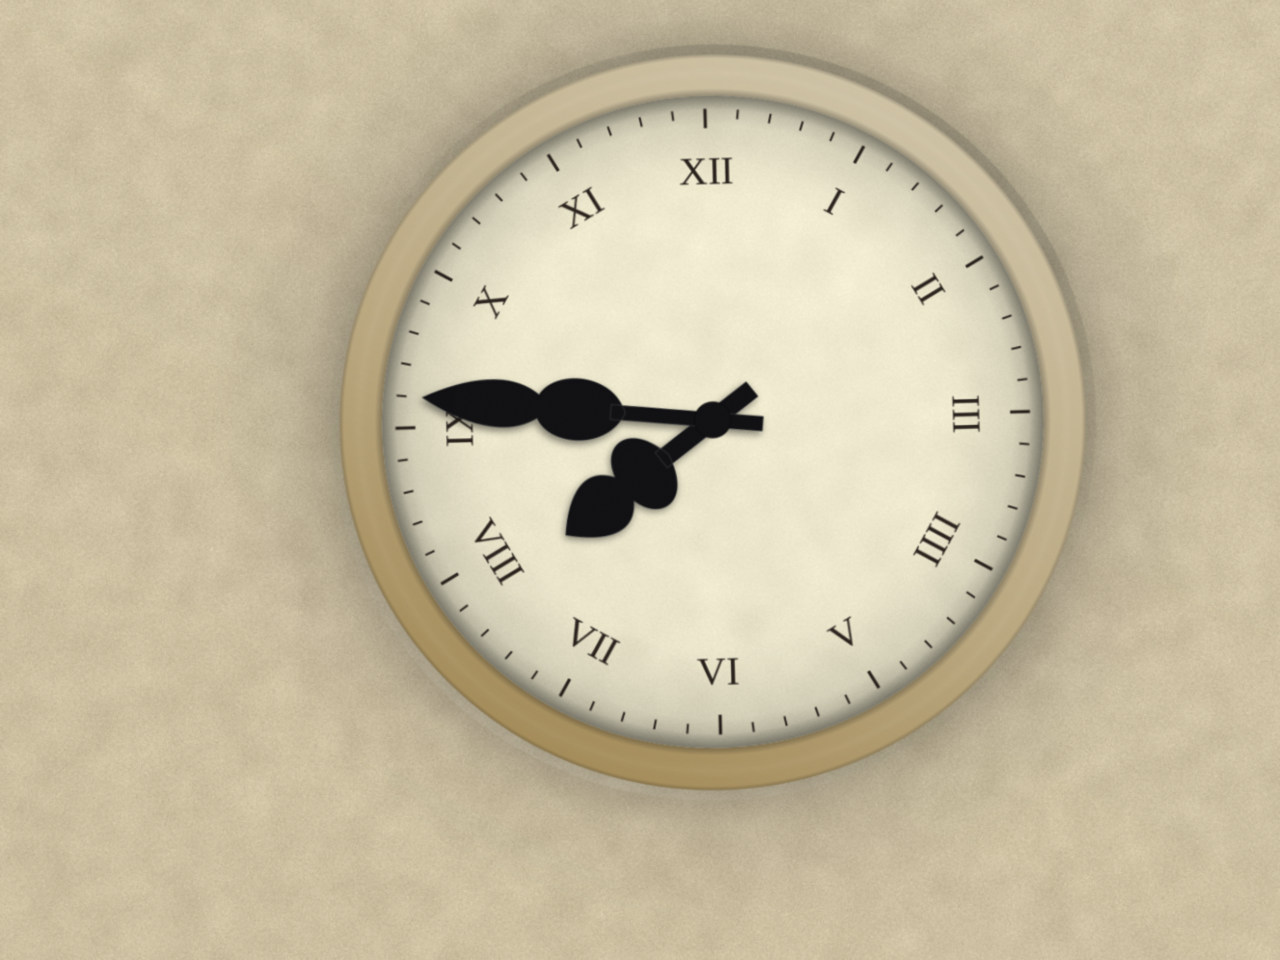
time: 7:46
